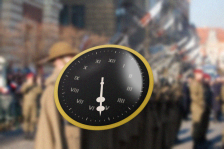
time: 5:27
